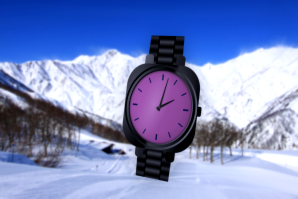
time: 2:02
